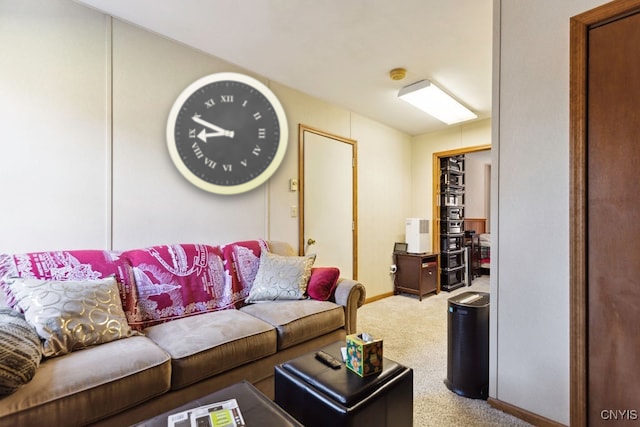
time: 8:49
